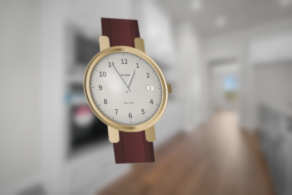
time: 12:55
